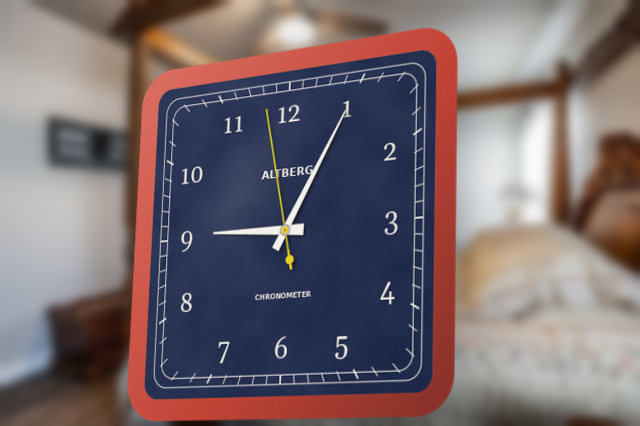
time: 9:04:58
